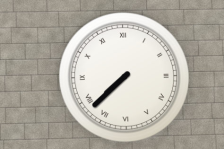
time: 7:38
